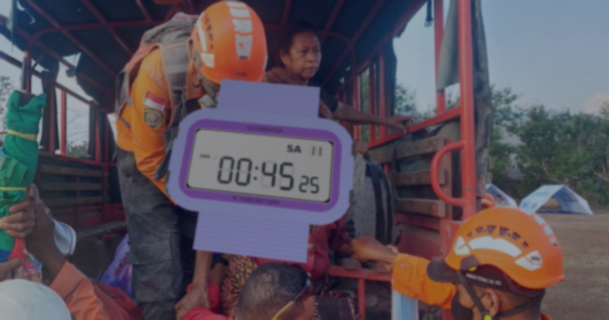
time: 0:45:25
